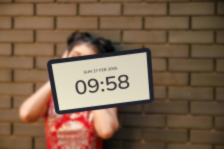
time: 9:58
